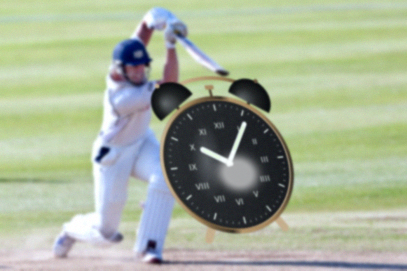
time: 10:06
